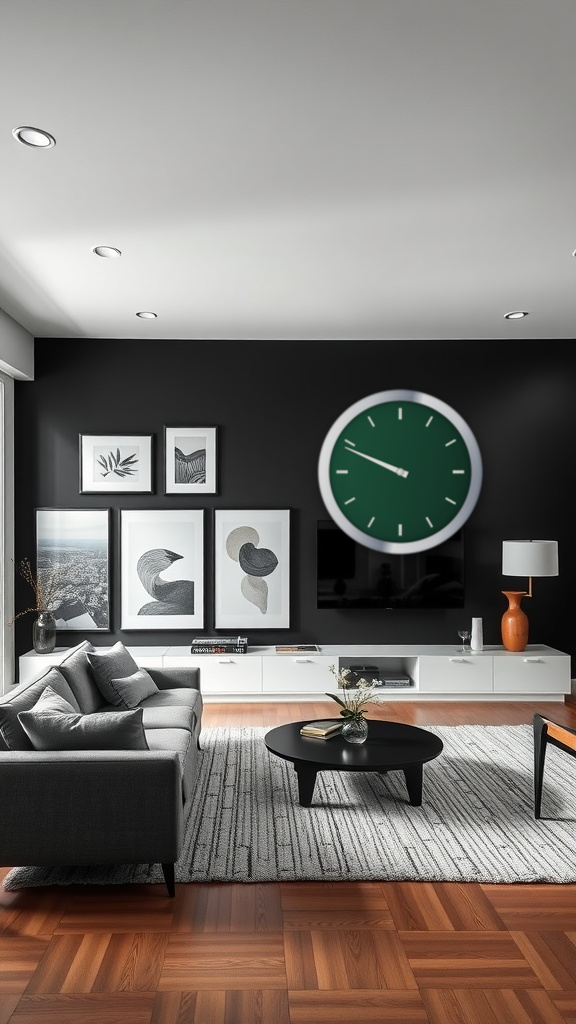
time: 9:49
